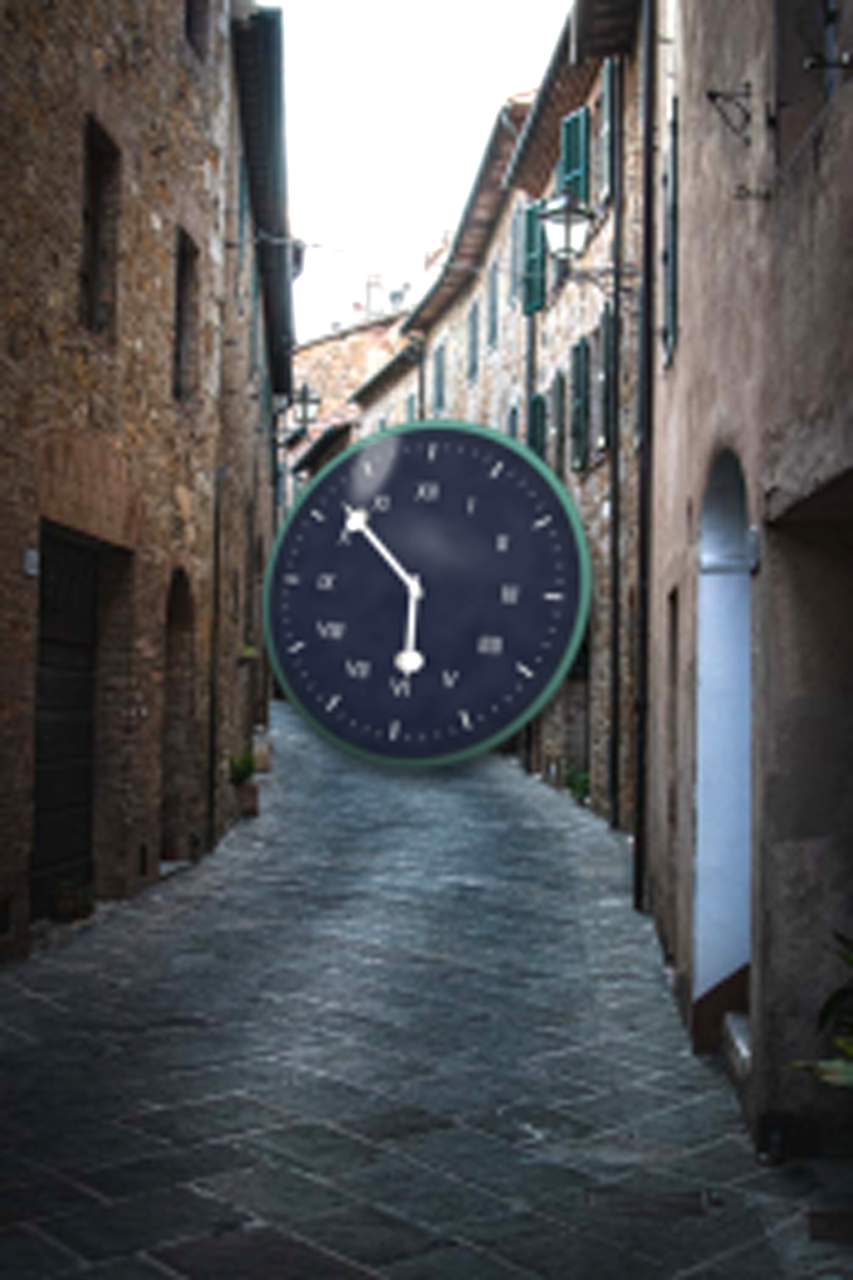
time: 5:52
